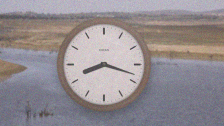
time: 8:18
